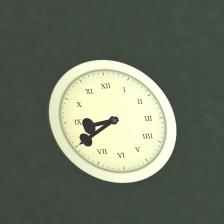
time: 8:40
